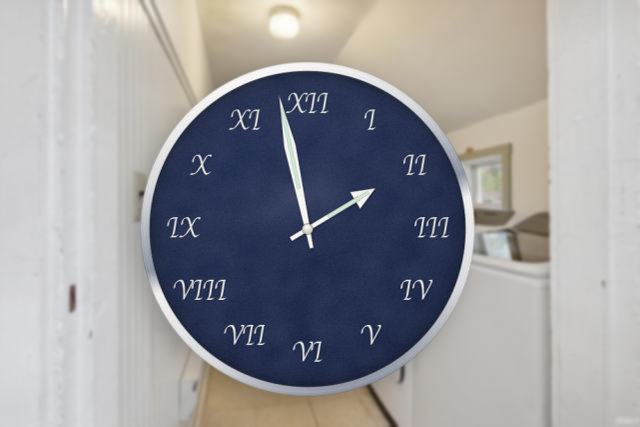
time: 1:58
